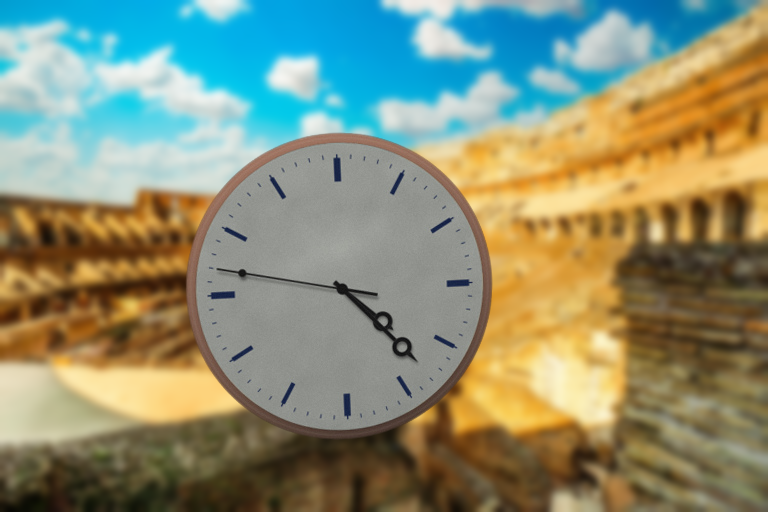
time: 4:22:47
